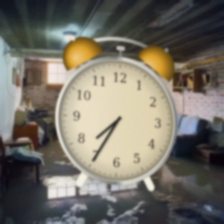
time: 7:35
